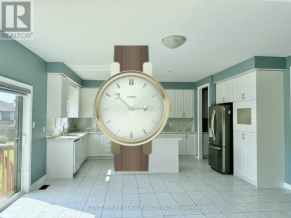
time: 2:52
